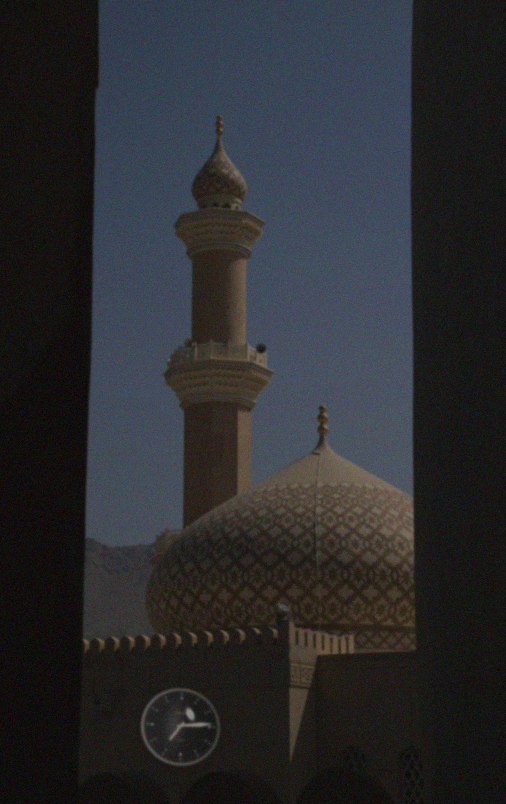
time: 7:14
